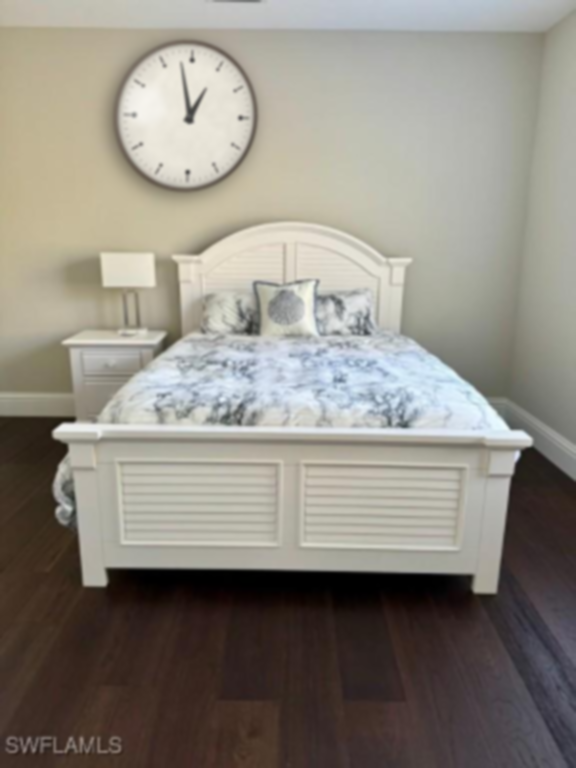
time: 12:58
